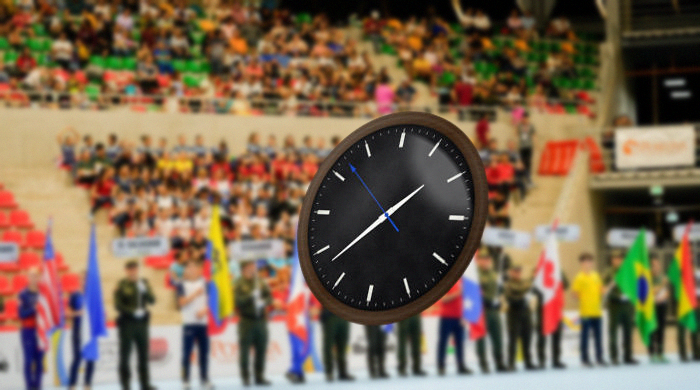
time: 1:37:52
